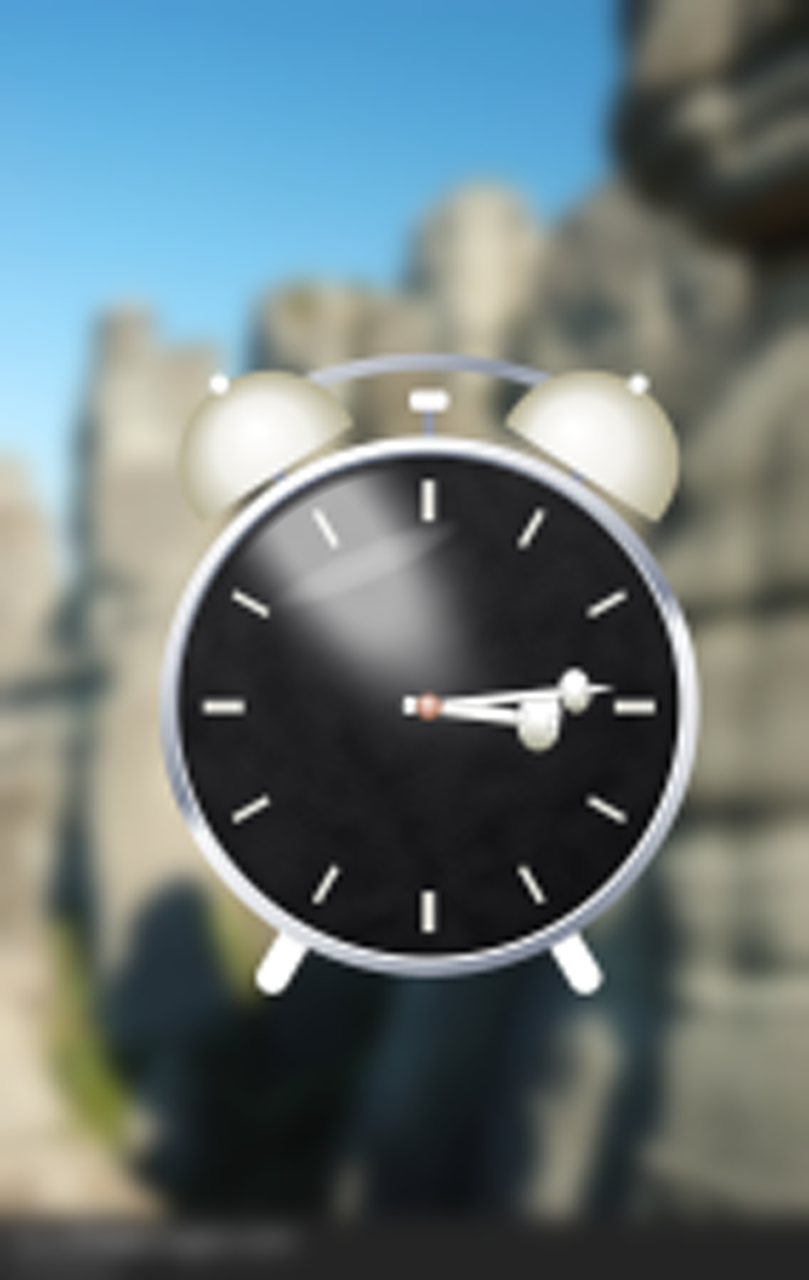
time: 3:14
